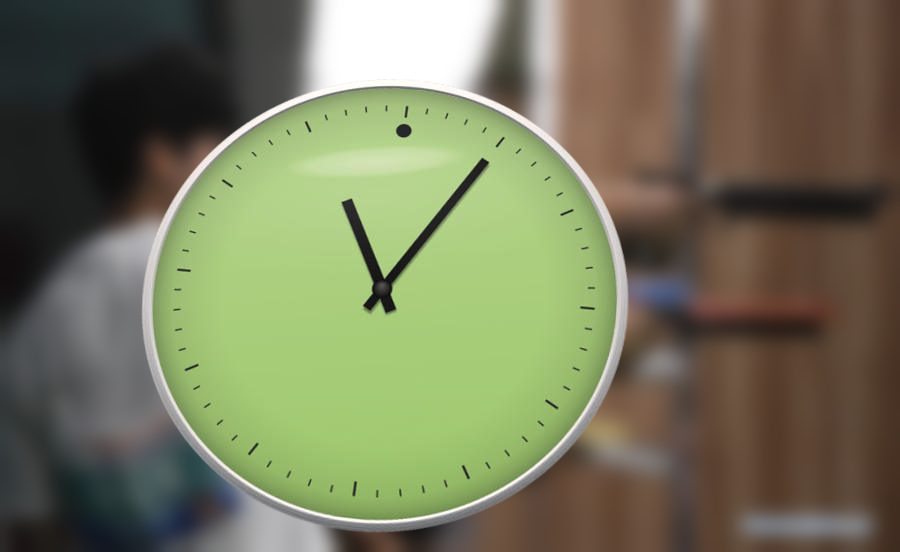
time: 11:05
